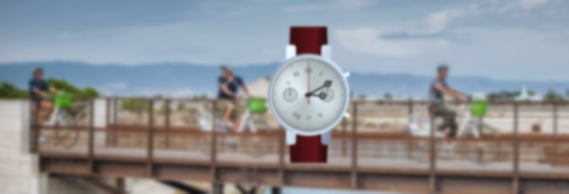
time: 3:10
